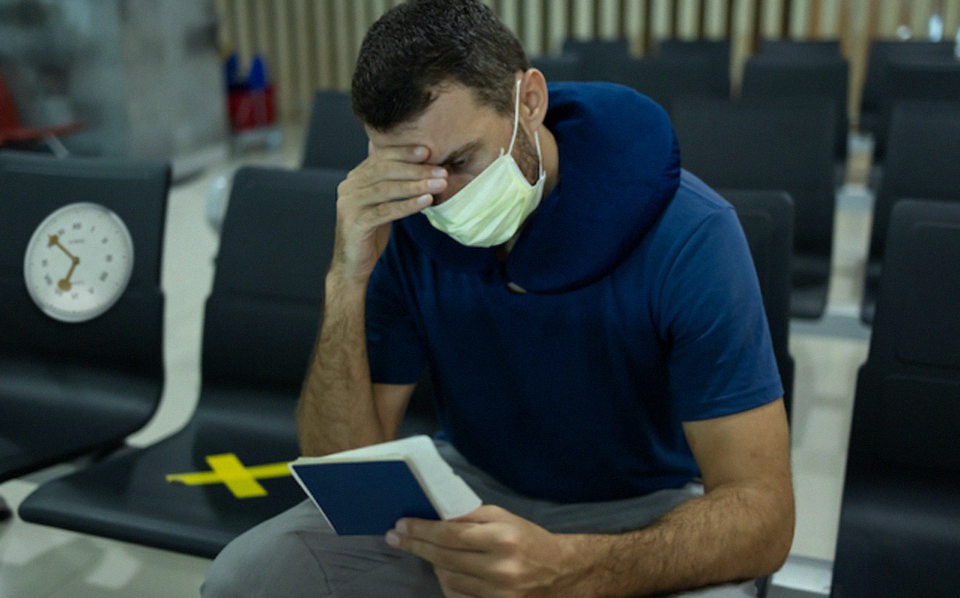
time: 6:52
